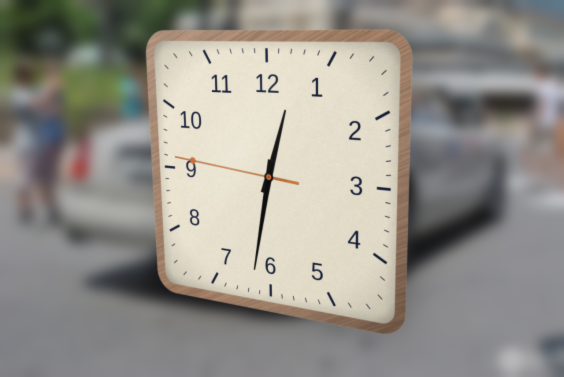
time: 12:31:46
